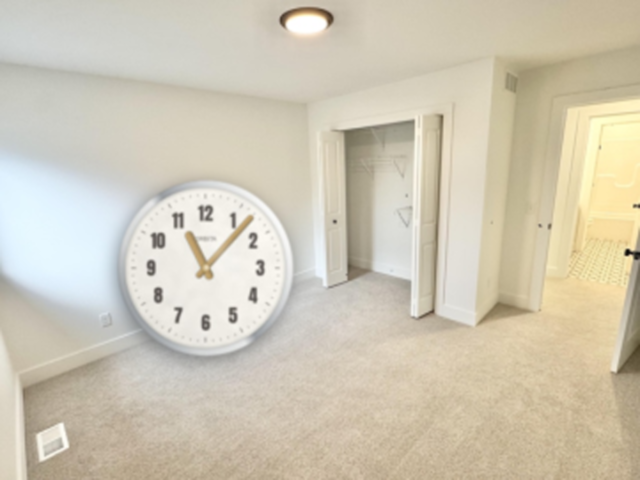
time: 11:07
